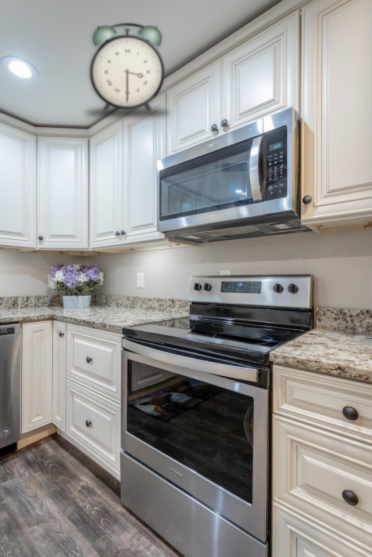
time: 3:30
